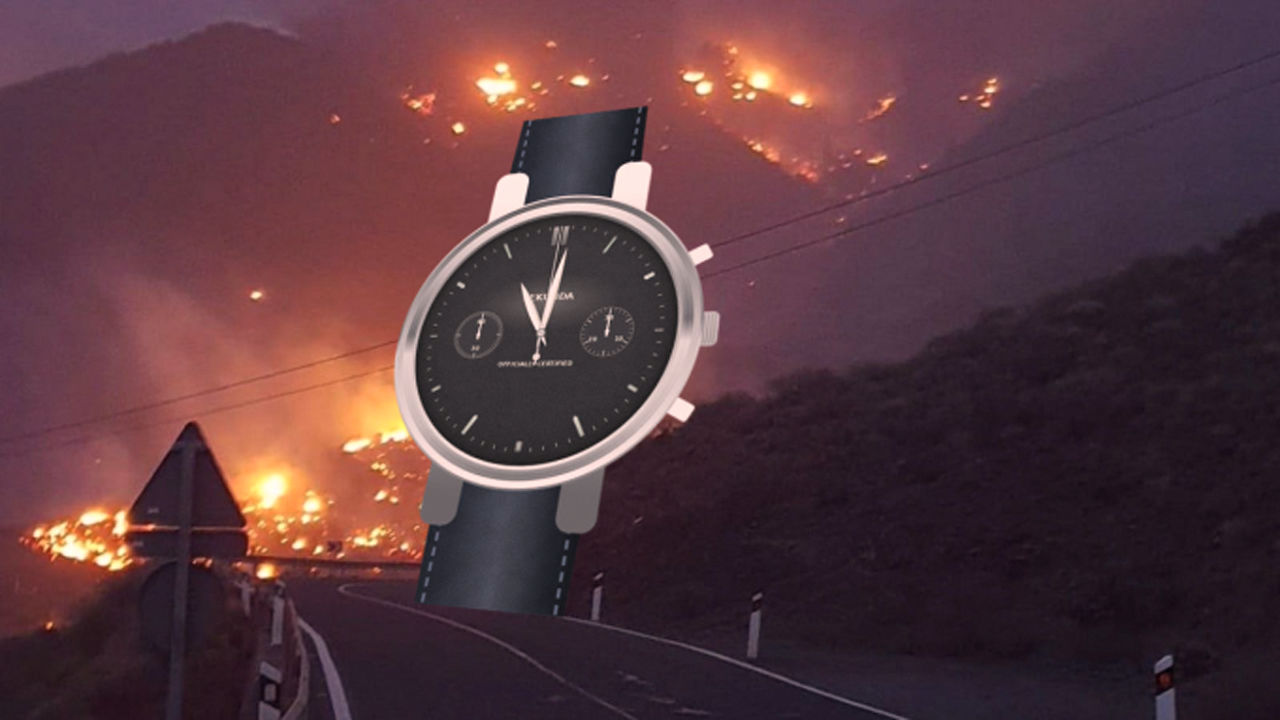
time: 11:01
